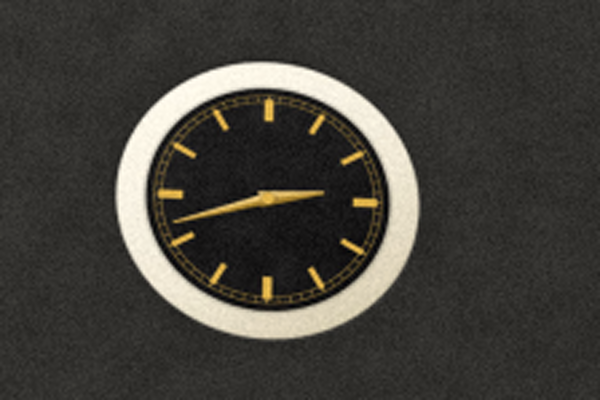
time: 2:42
